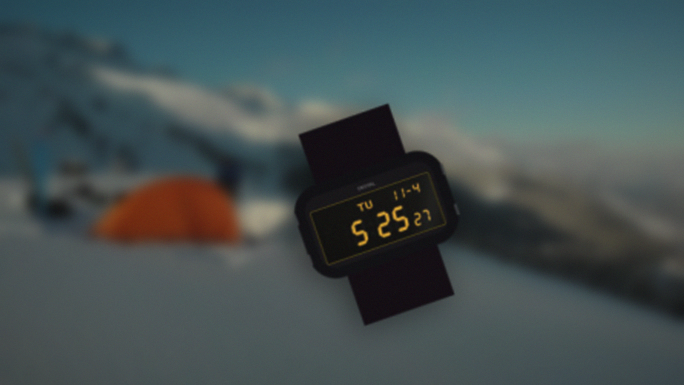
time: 5:25:27
